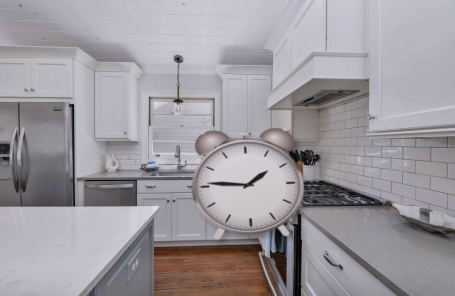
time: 1:46
